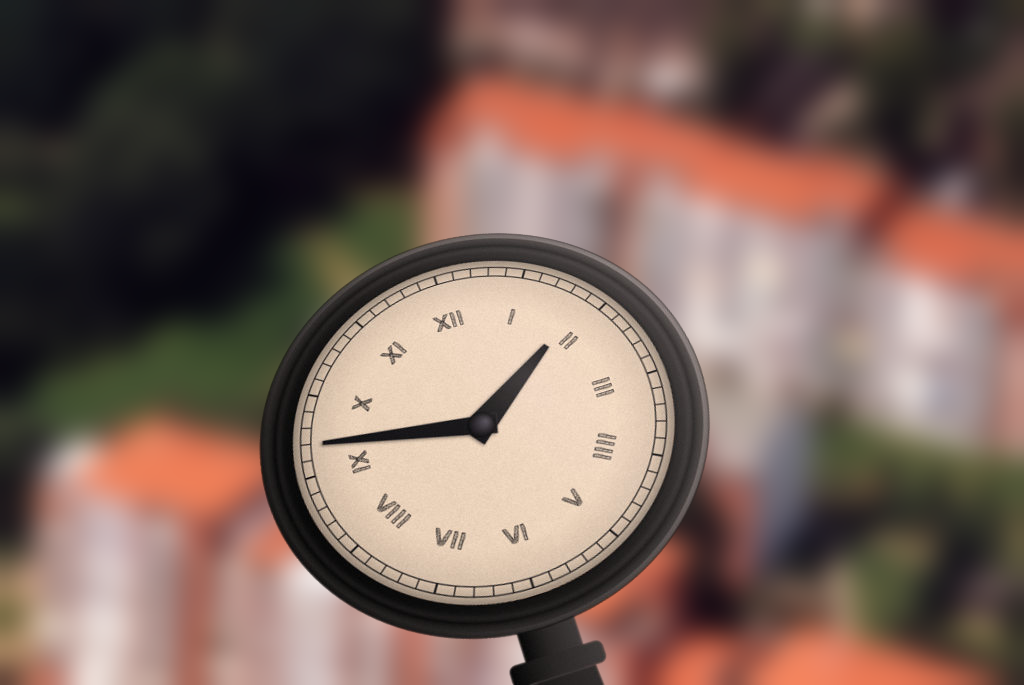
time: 1:47
